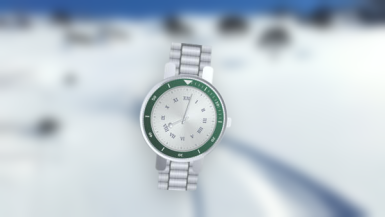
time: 8:02
